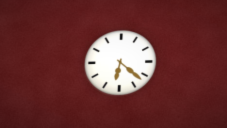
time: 6:22
